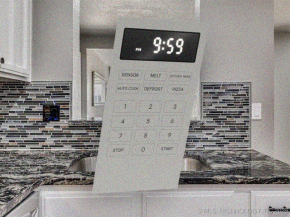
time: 9:59
